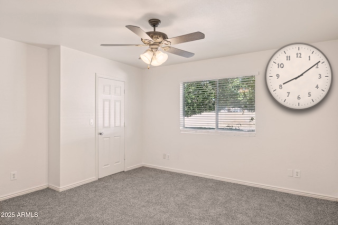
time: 8:09
